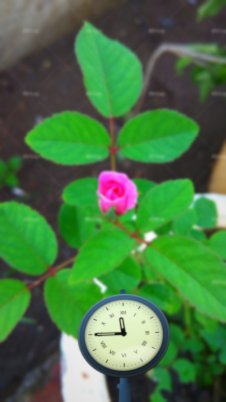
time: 11:45
